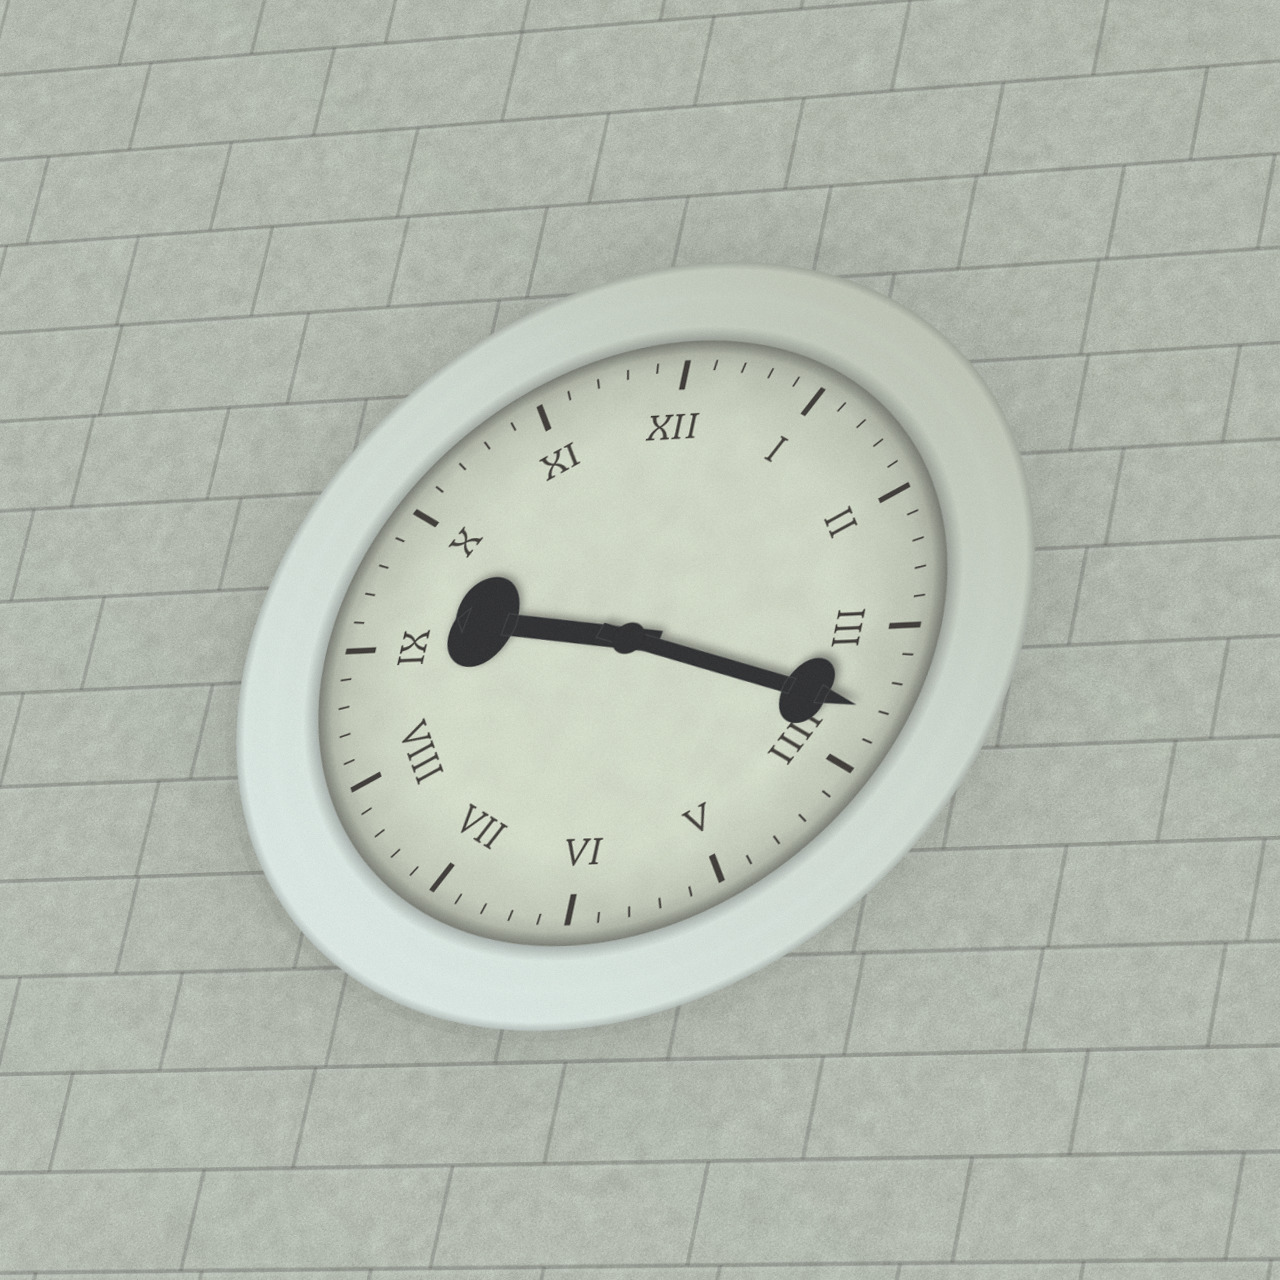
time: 9:18
